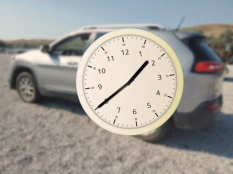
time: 1:40
